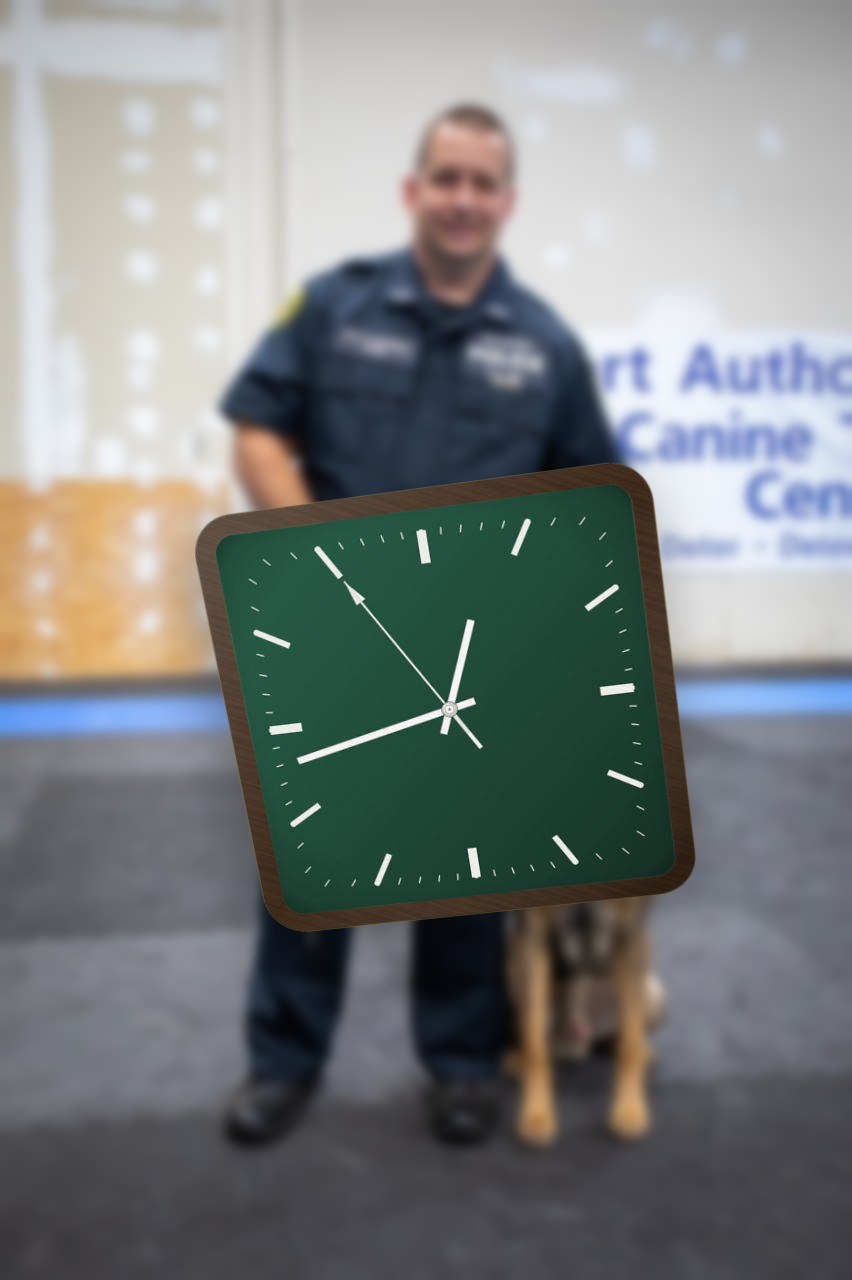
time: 12:42:55
